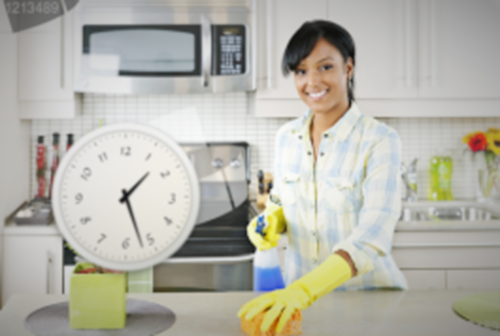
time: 1:27
